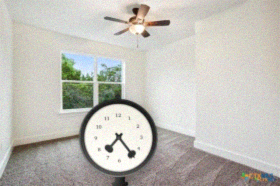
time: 7:24
